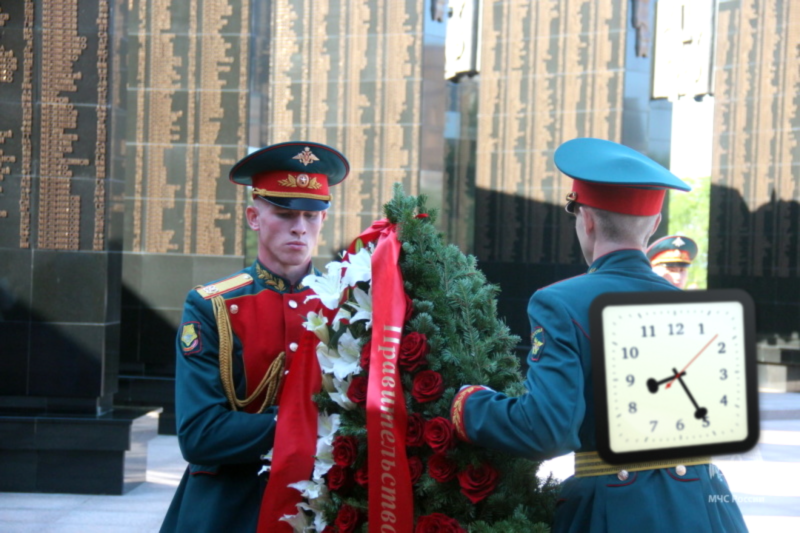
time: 8:25:08
